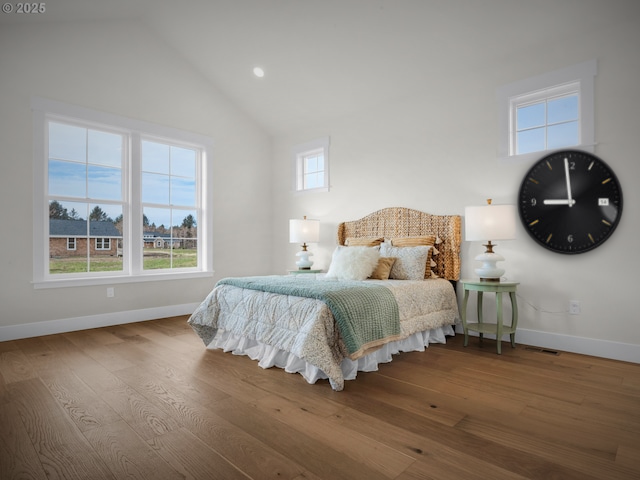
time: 8:59
